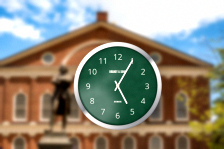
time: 5:05
